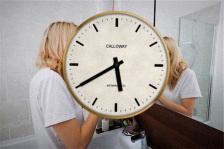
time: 5:40
